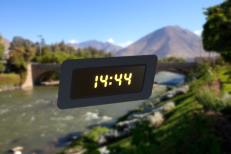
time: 14:44
